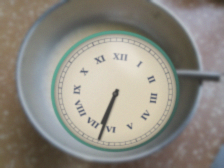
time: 6:32
